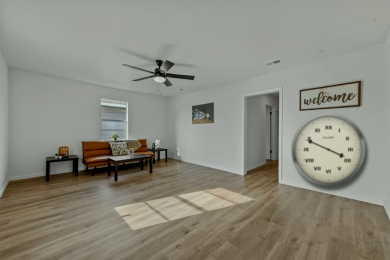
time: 3:49
